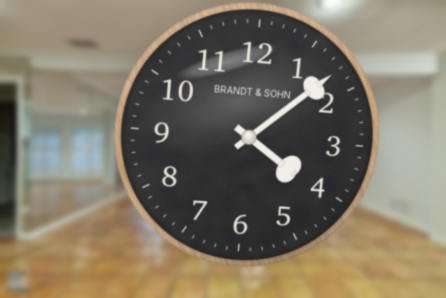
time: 4:08
